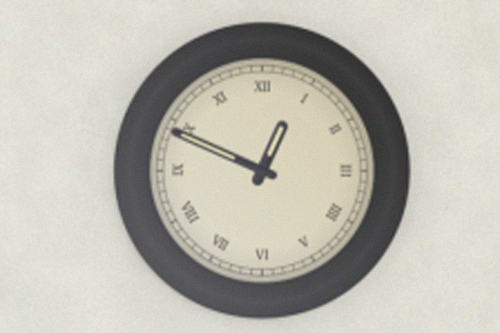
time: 12:49
